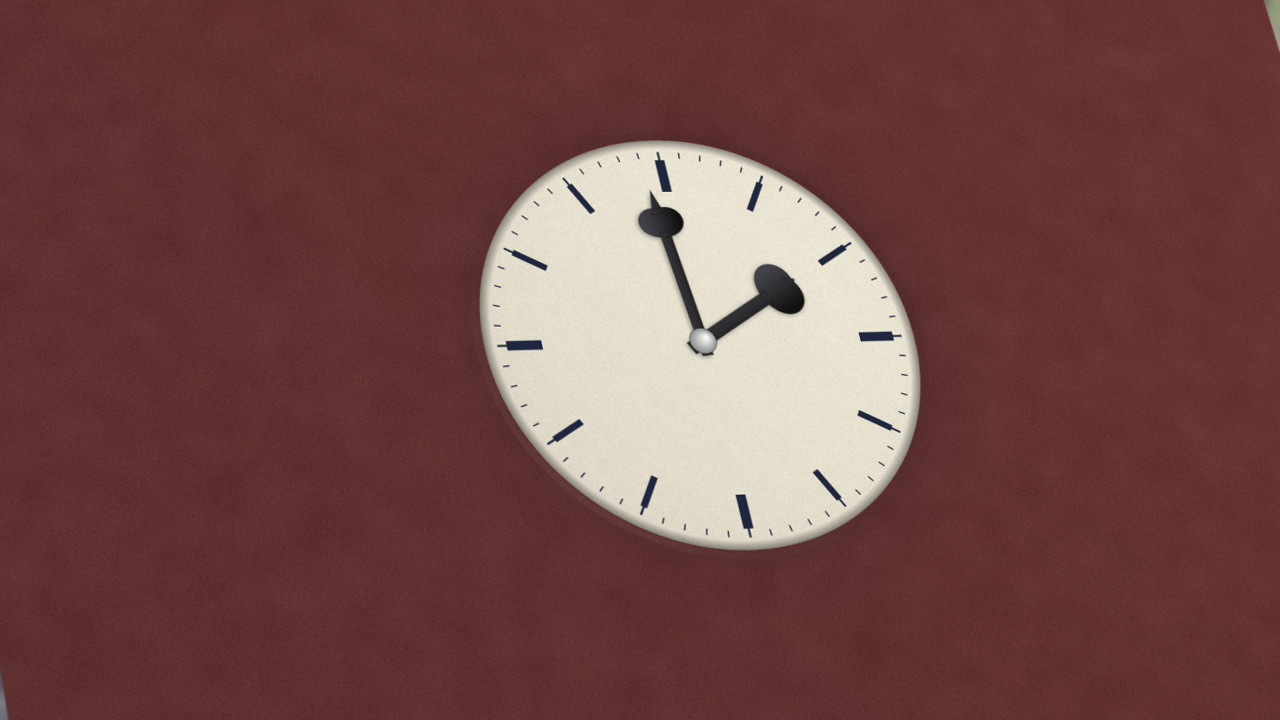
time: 1:59
